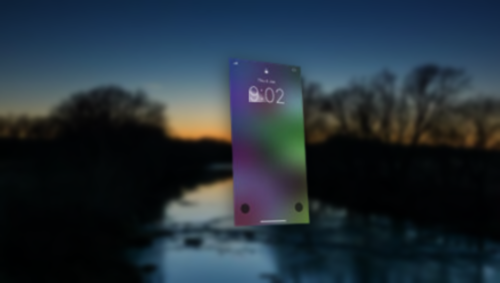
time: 9:02
